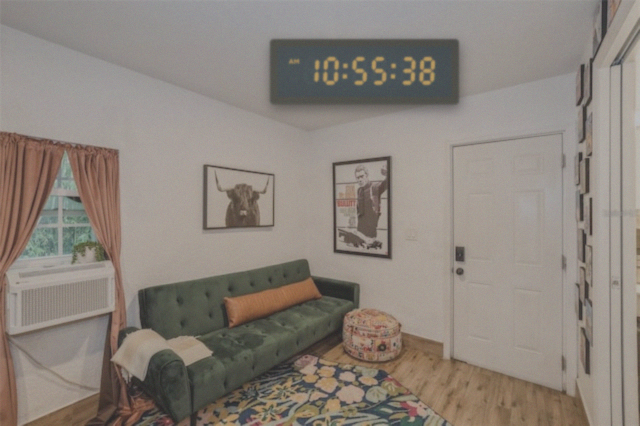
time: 10:55:38
